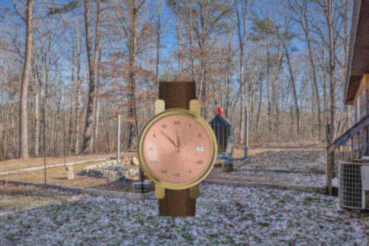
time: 11:53
